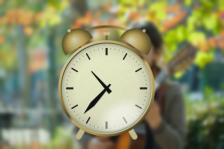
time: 10:37
